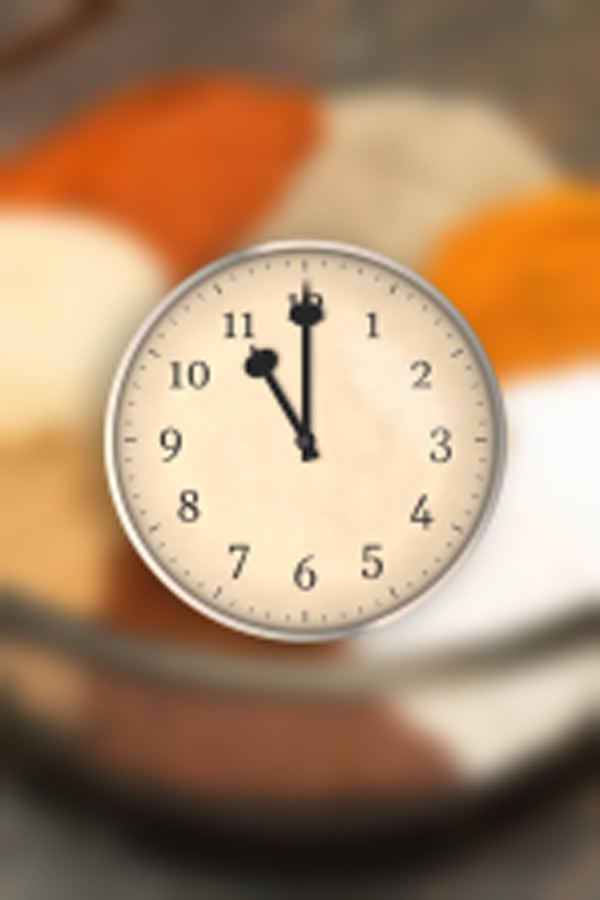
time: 11:00
